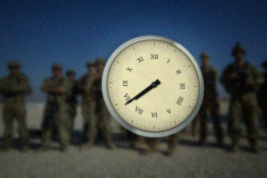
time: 7:39
